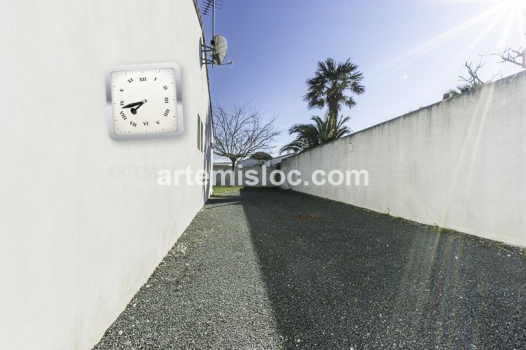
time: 7:43
